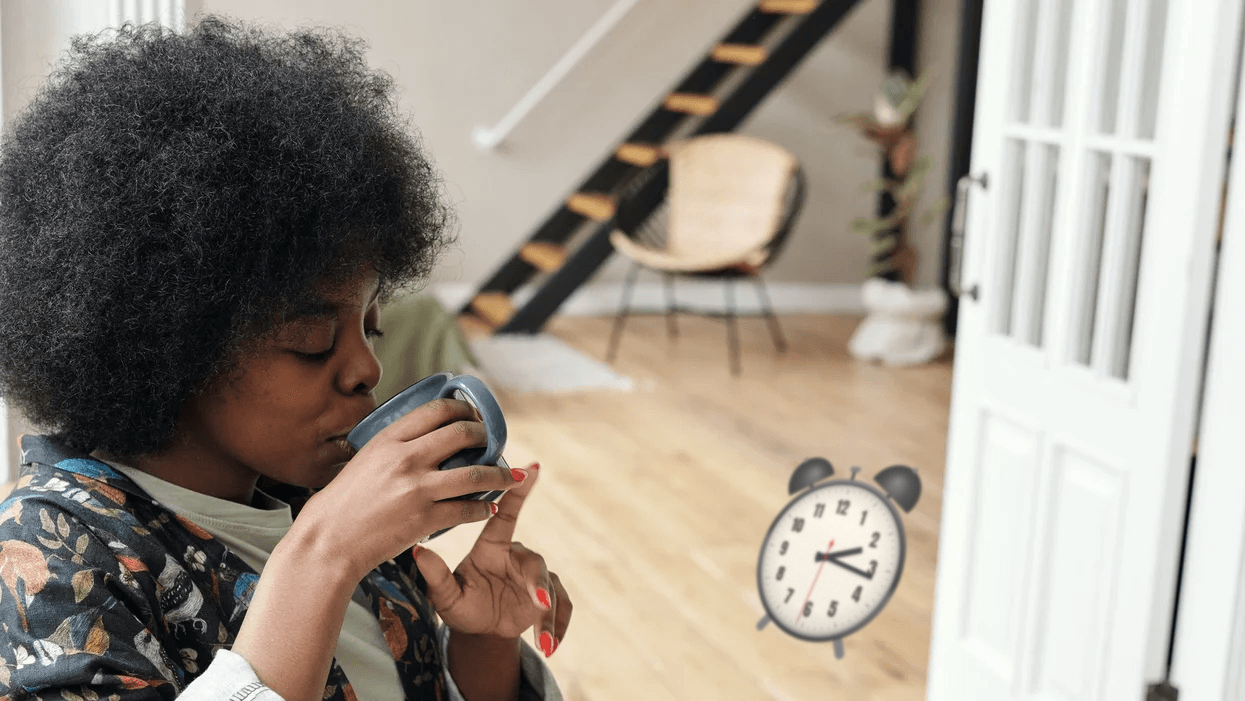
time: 2:16:31
